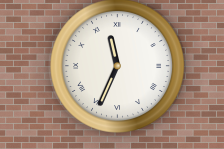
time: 11:34
